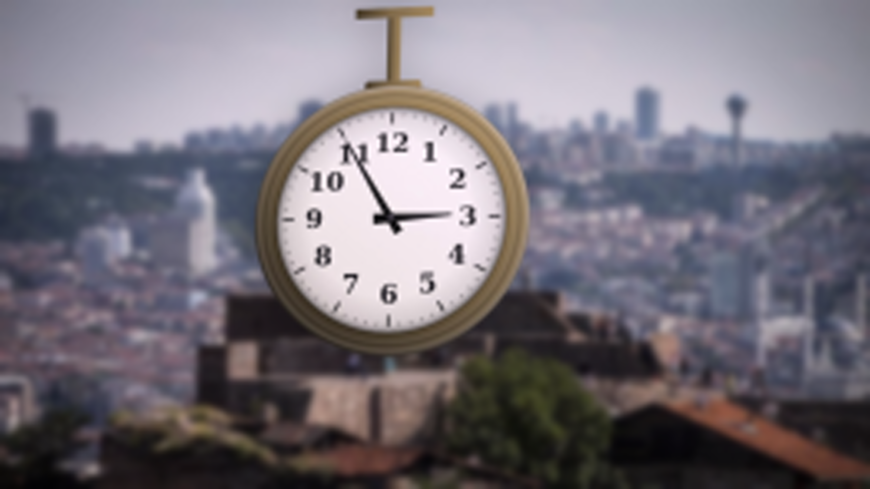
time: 2:55
